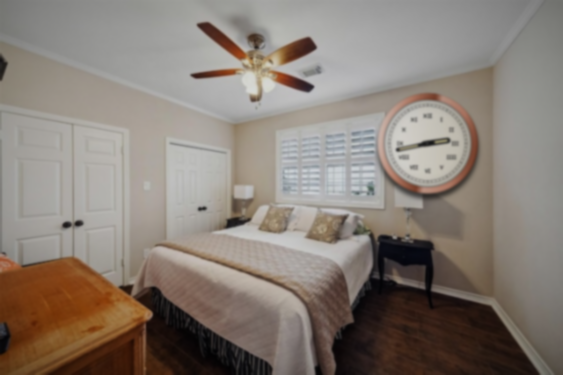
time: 2:43
